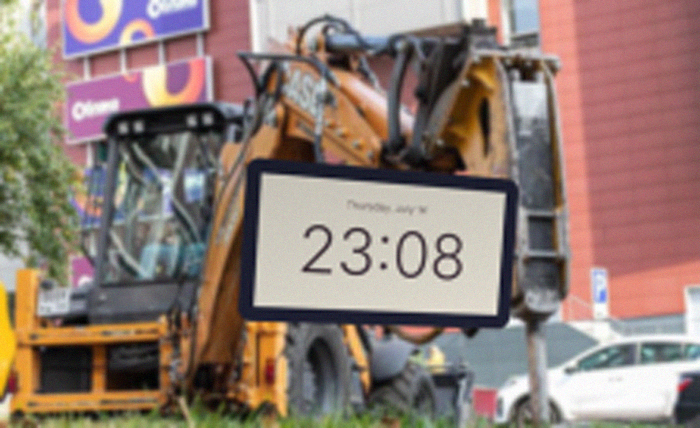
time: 23:08
